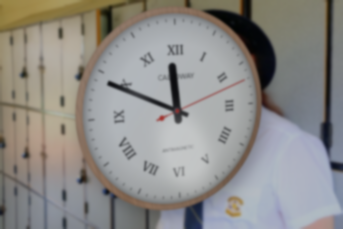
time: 11:49:12
